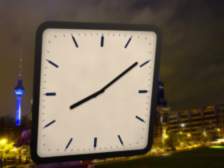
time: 8:09
